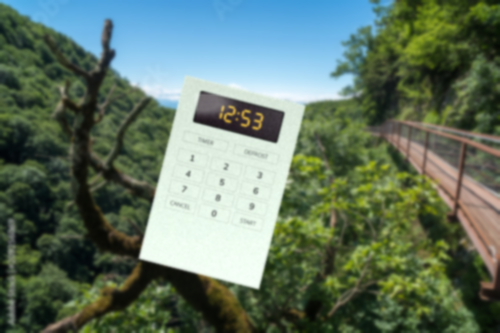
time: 12:53
